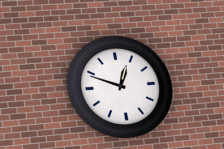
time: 12:49
